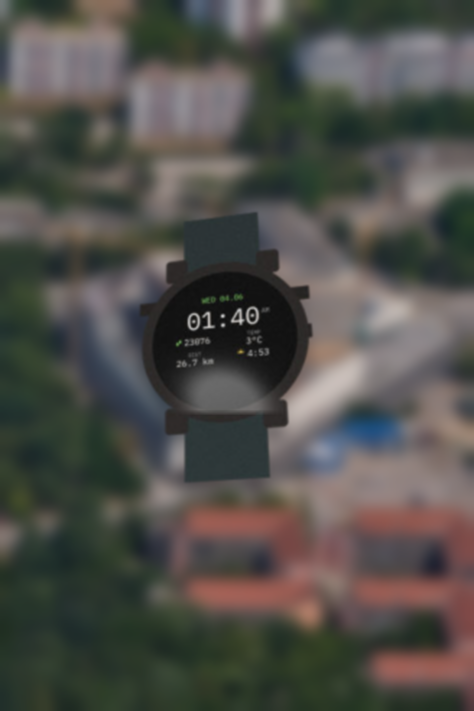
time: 1:40
